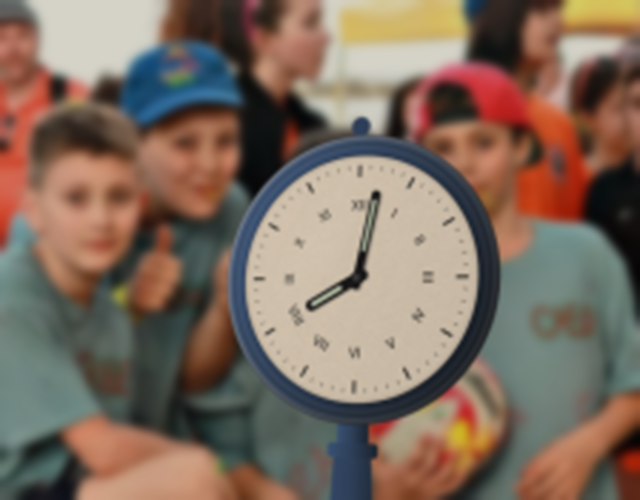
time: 8:02
